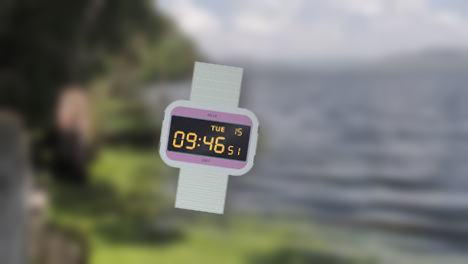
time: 9:46:51
